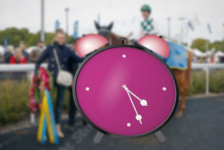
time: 4:27
